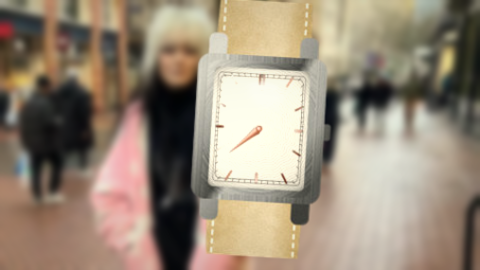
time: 7:38
